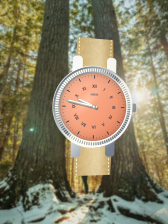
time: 9:47
